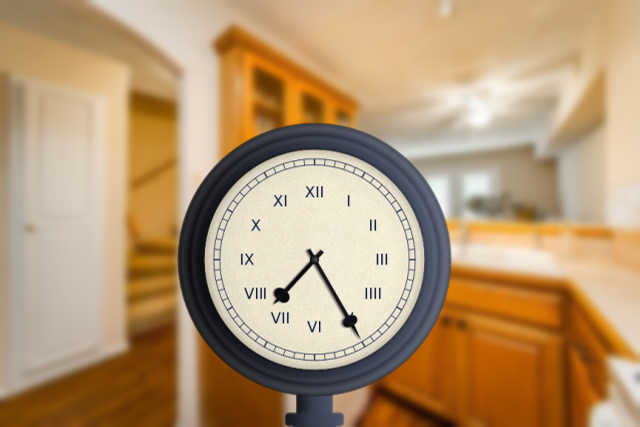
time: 7:25
